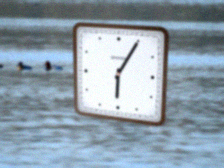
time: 6:05
